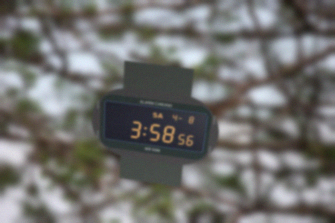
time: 3:58:56
